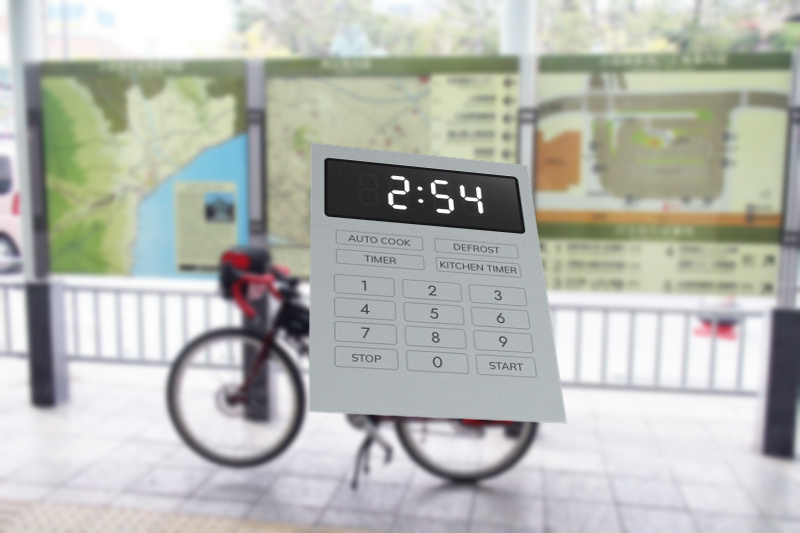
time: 2:54
